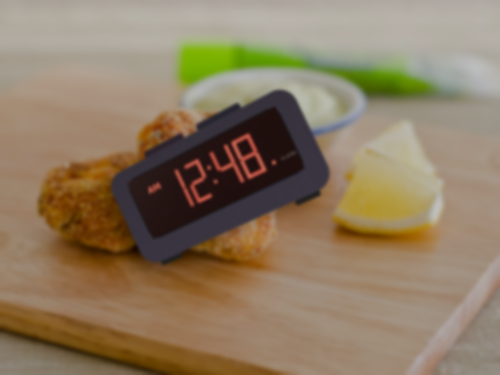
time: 12:48
